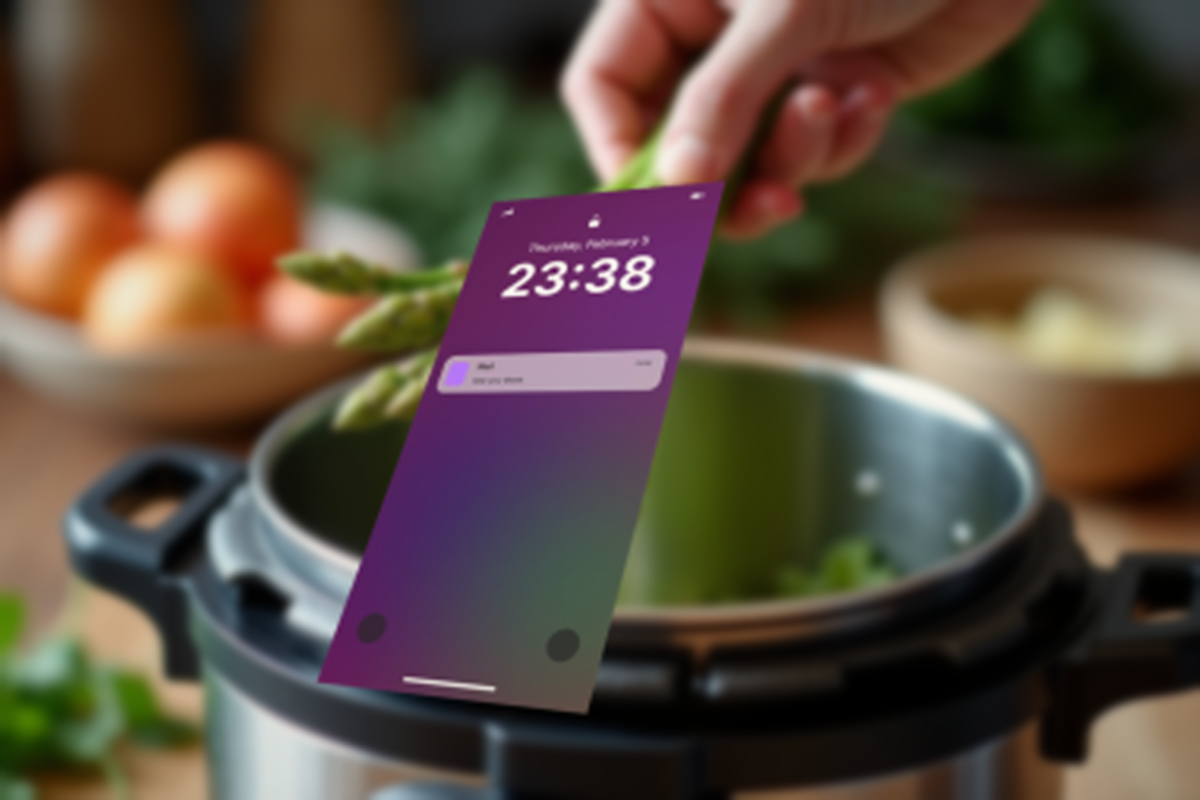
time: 23:38
